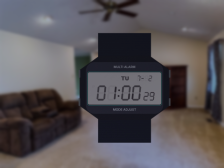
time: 1:00:29
